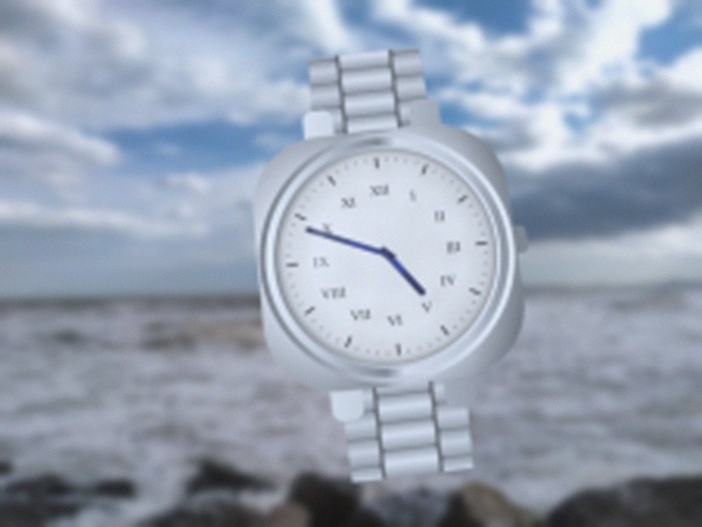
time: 4:49
